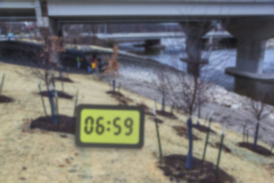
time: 6:59
